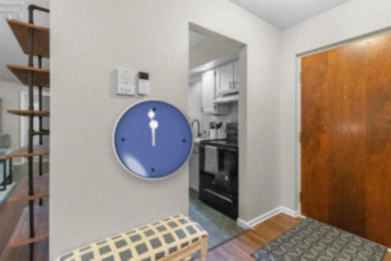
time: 11:59
